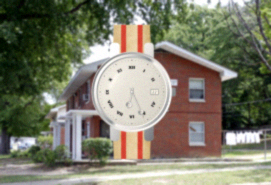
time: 6:26
